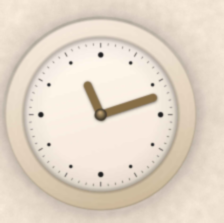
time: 11:12
